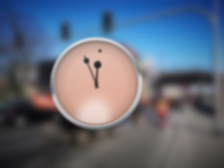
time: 11:55
